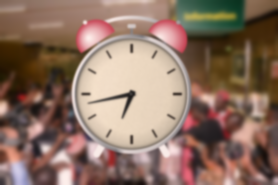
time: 6:43
